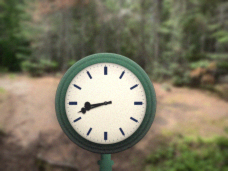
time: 8:42
